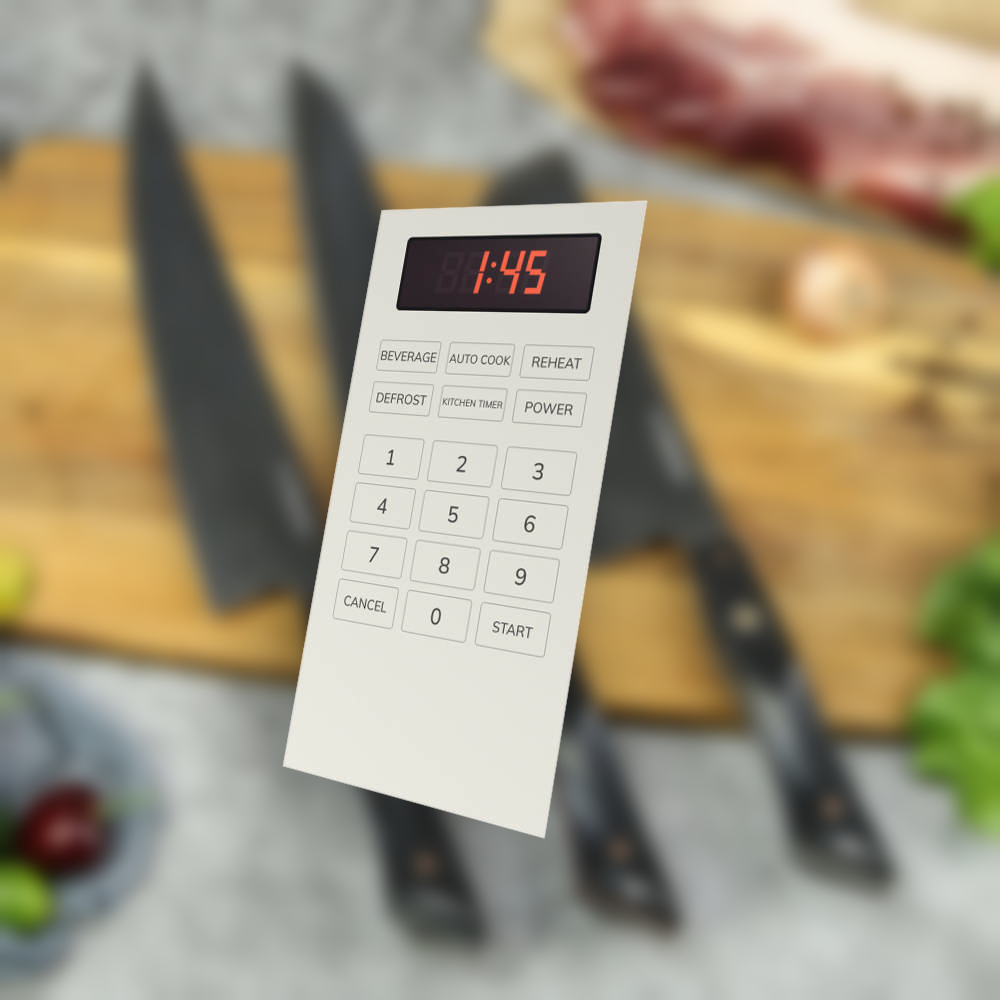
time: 1:45
